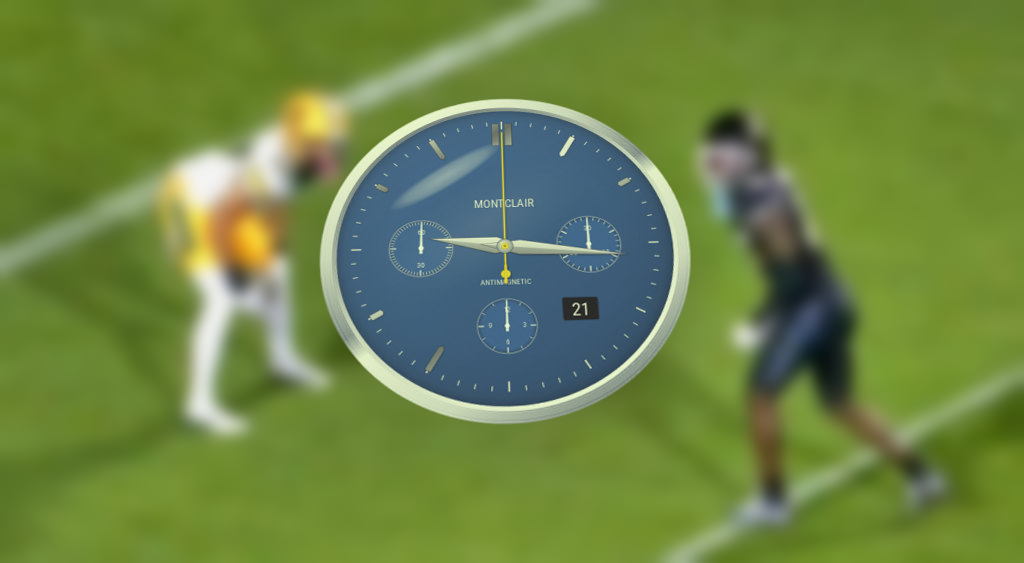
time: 9:16
